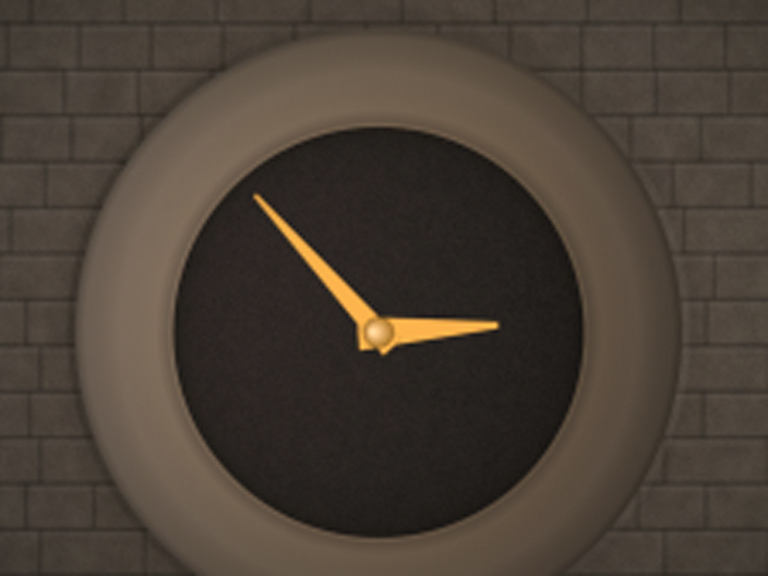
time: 2:53
